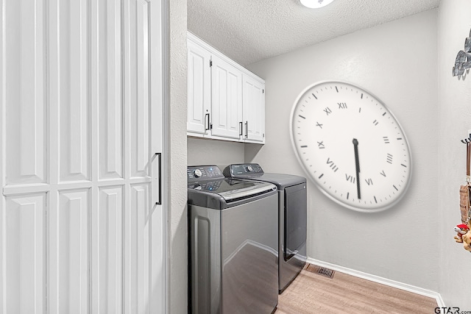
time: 6:33
